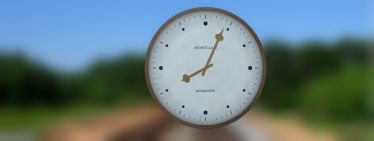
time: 8:04
